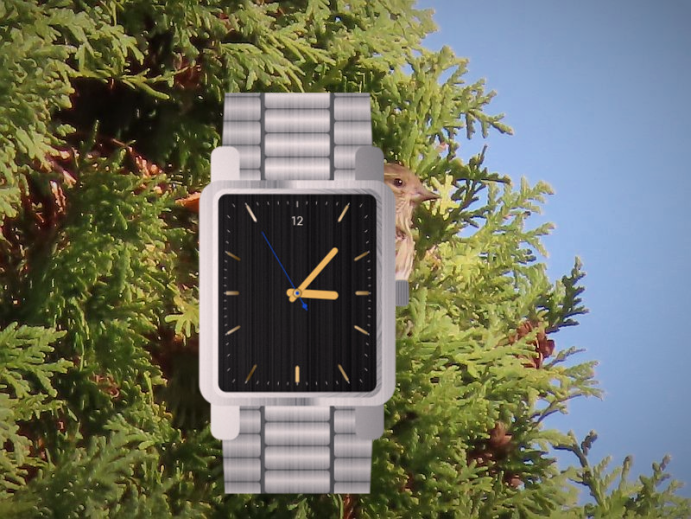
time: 3:06:55
